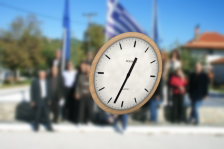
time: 12:33
